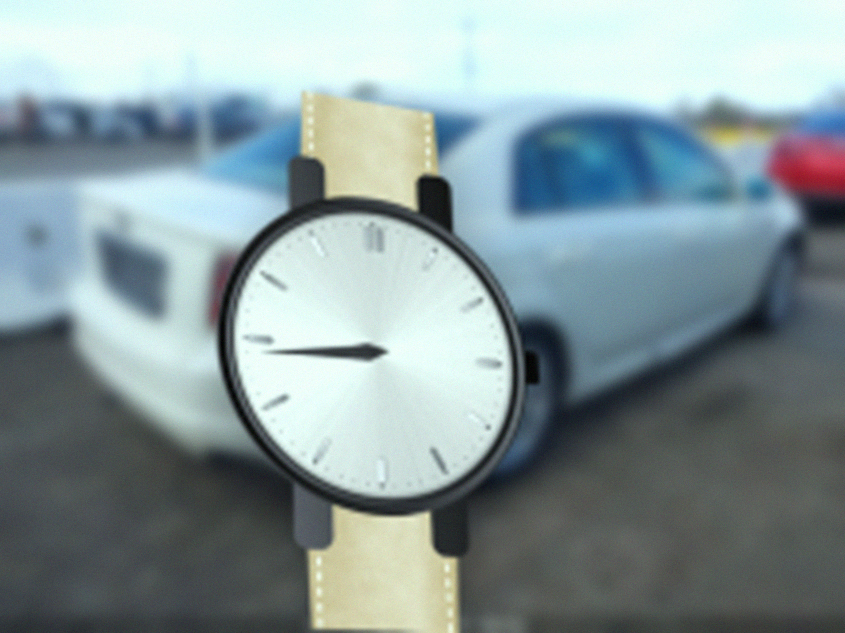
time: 8:44
